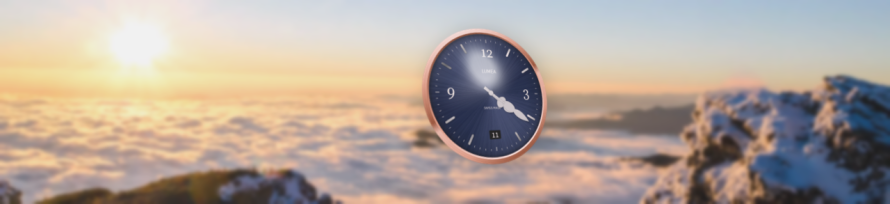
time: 4:21
